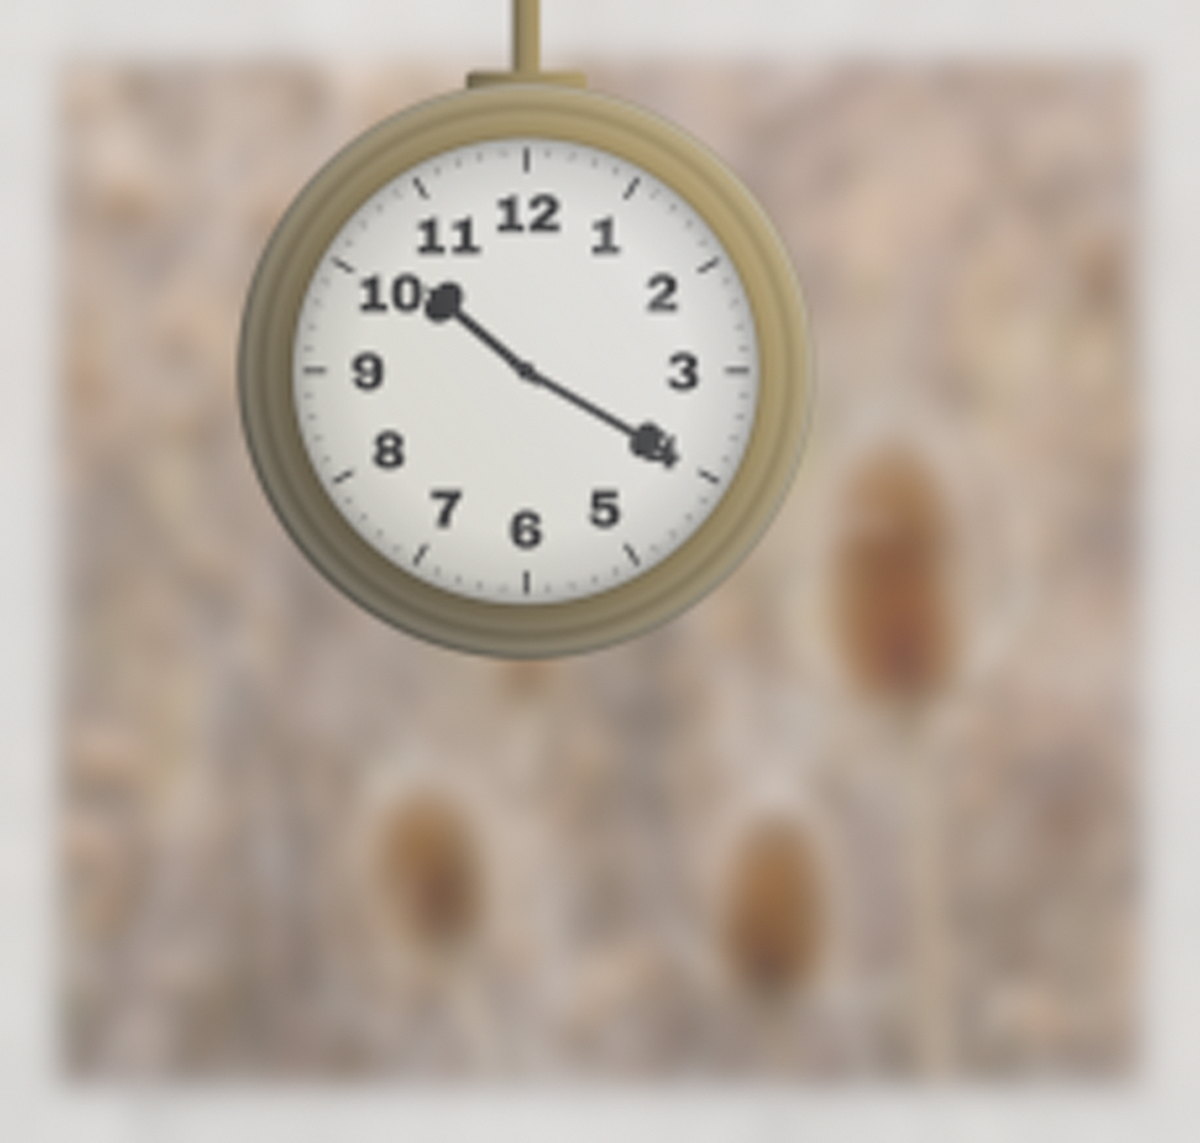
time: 10:20
